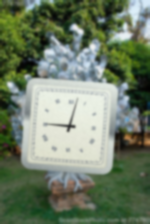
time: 9:02
